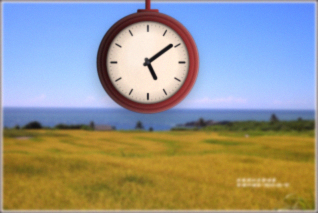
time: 5:09
